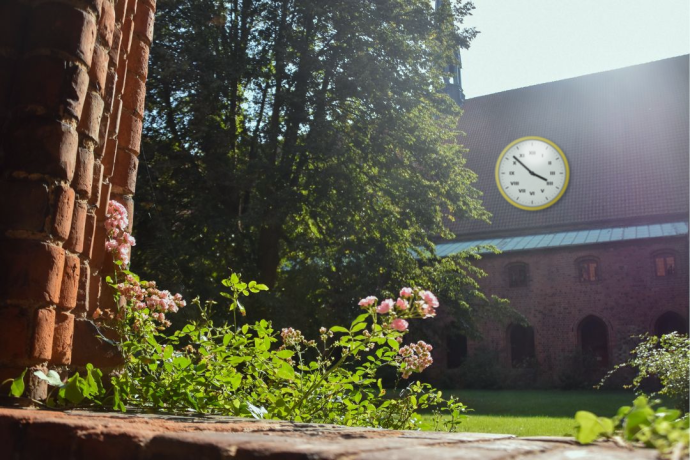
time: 3:52
